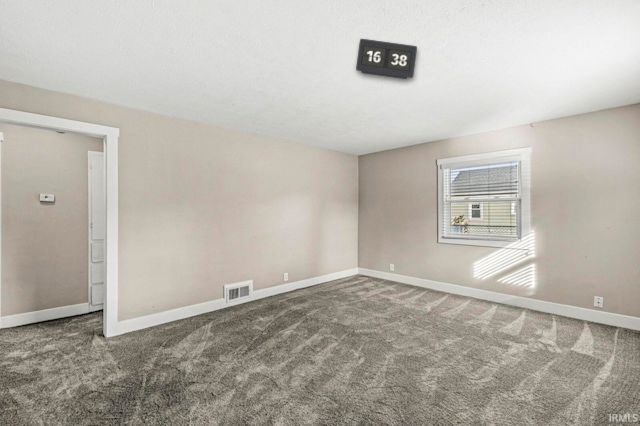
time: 16:38
